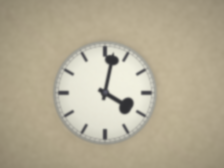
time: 4:02
